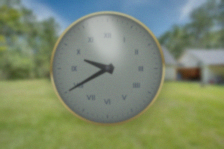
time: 9:40
